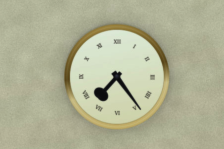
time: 7:24
